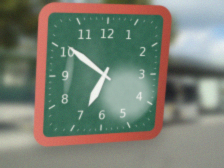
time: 6:51
